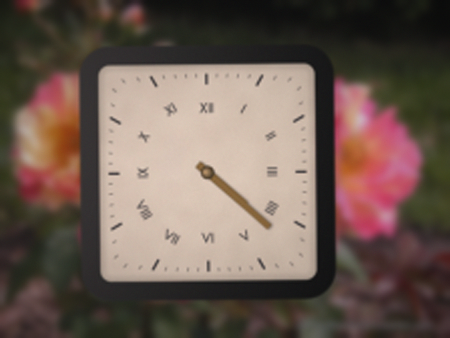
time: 4:22
